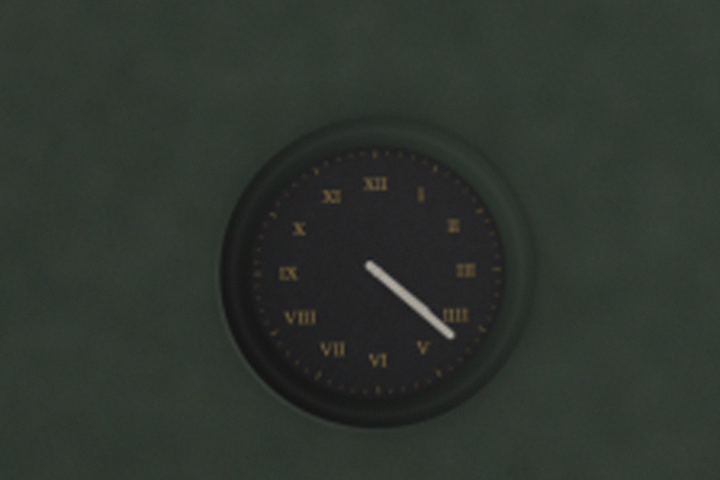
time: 4:22
